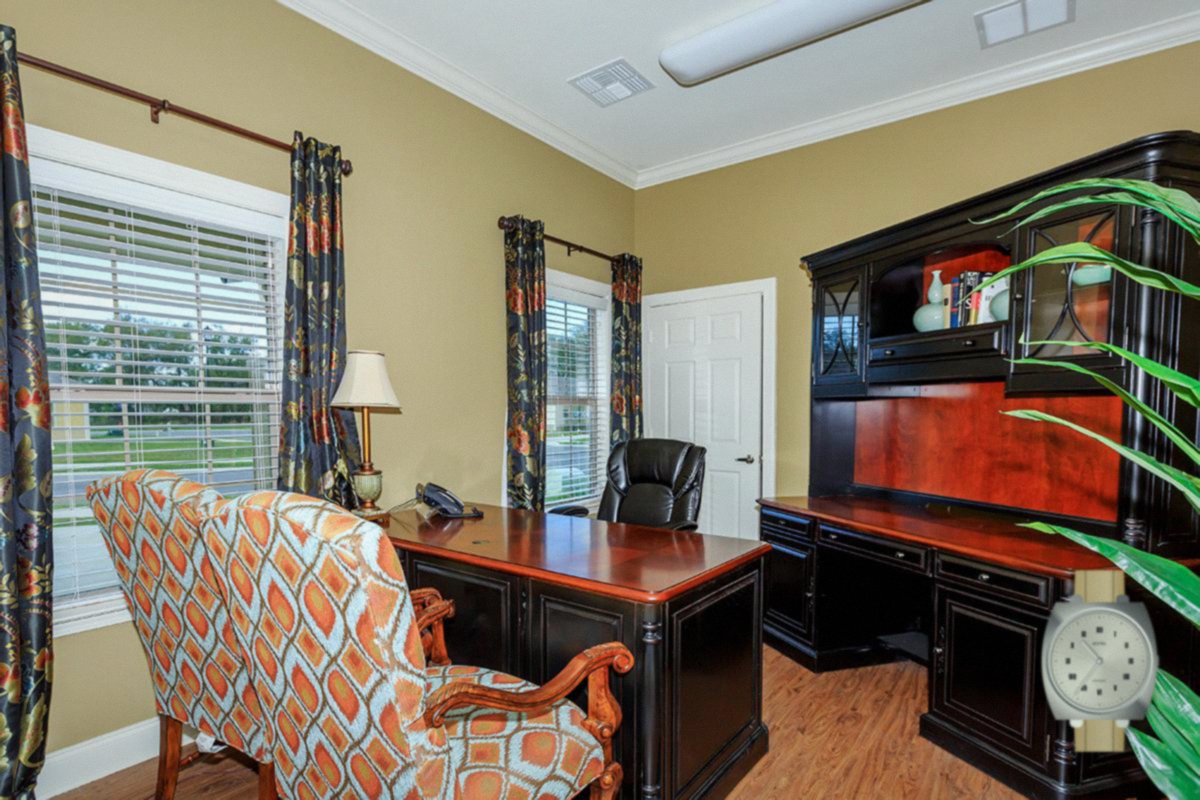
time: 10:36
